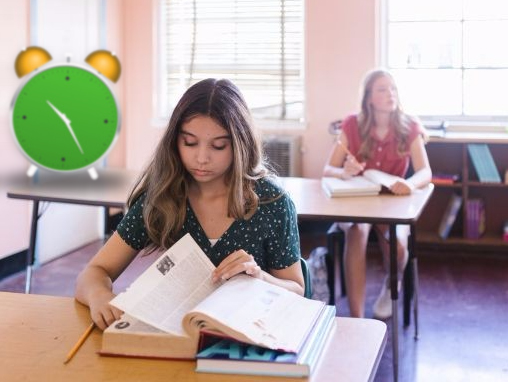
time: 10:25
